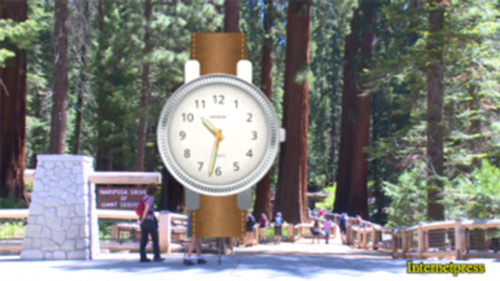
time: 10:32
